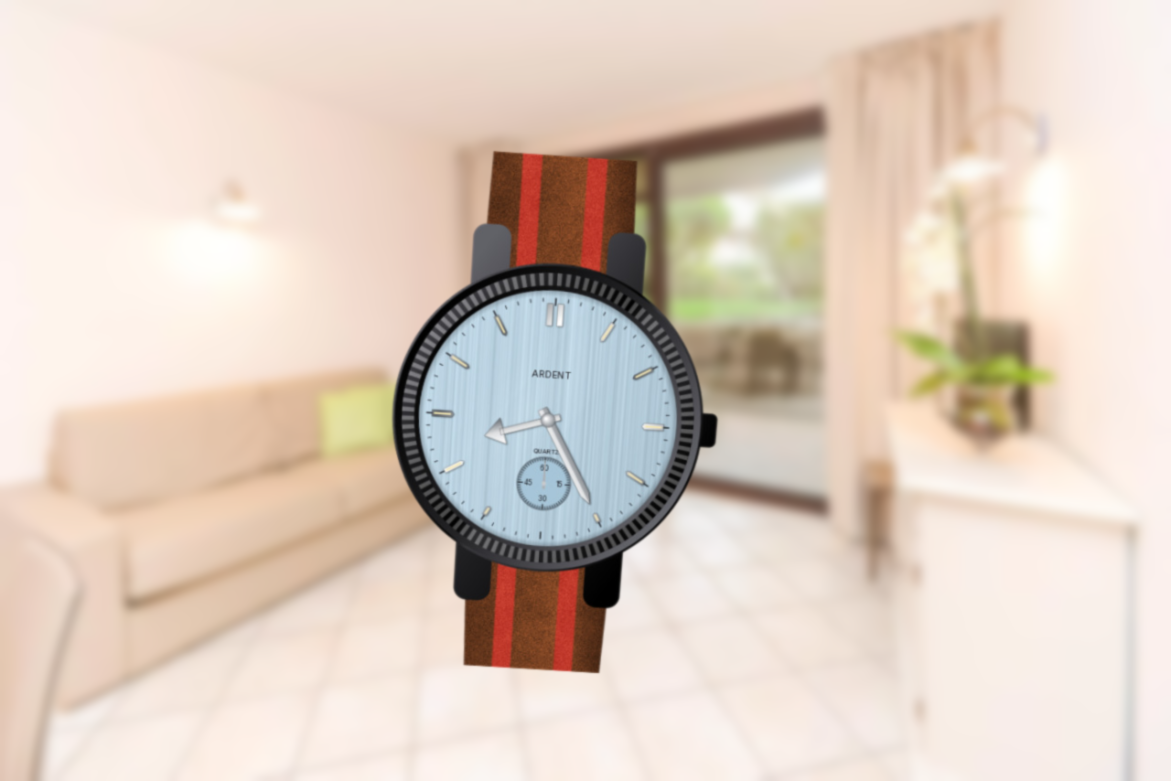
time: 8:25
